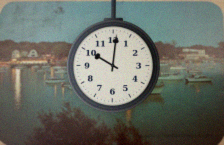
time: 10:01
